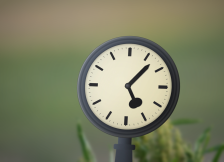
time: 5:07
